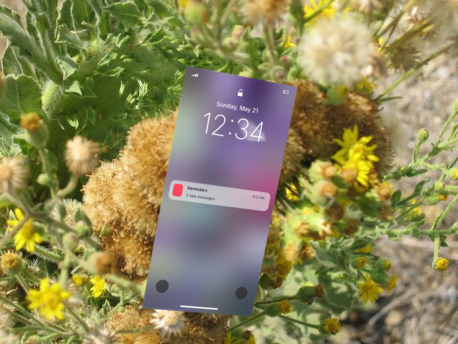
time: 12:34
